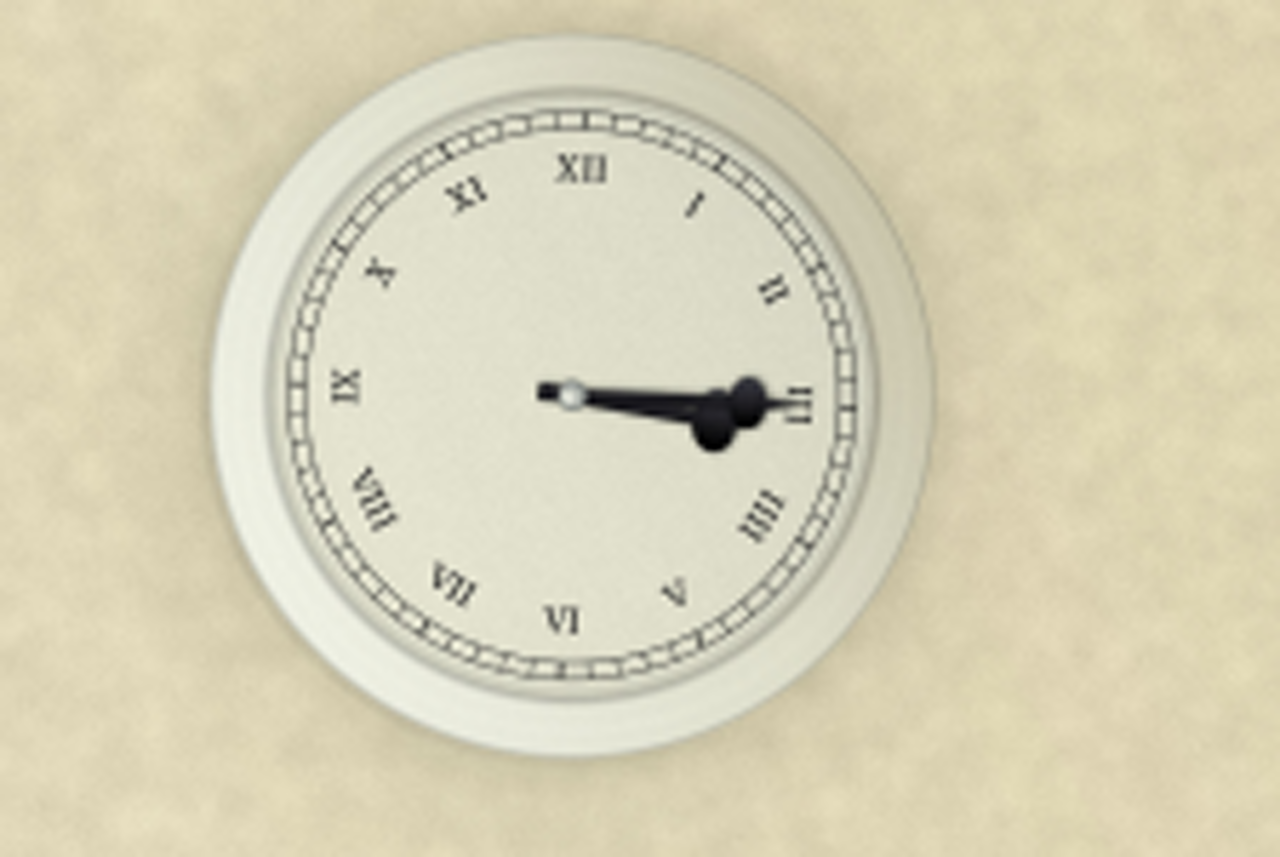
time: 3:15
